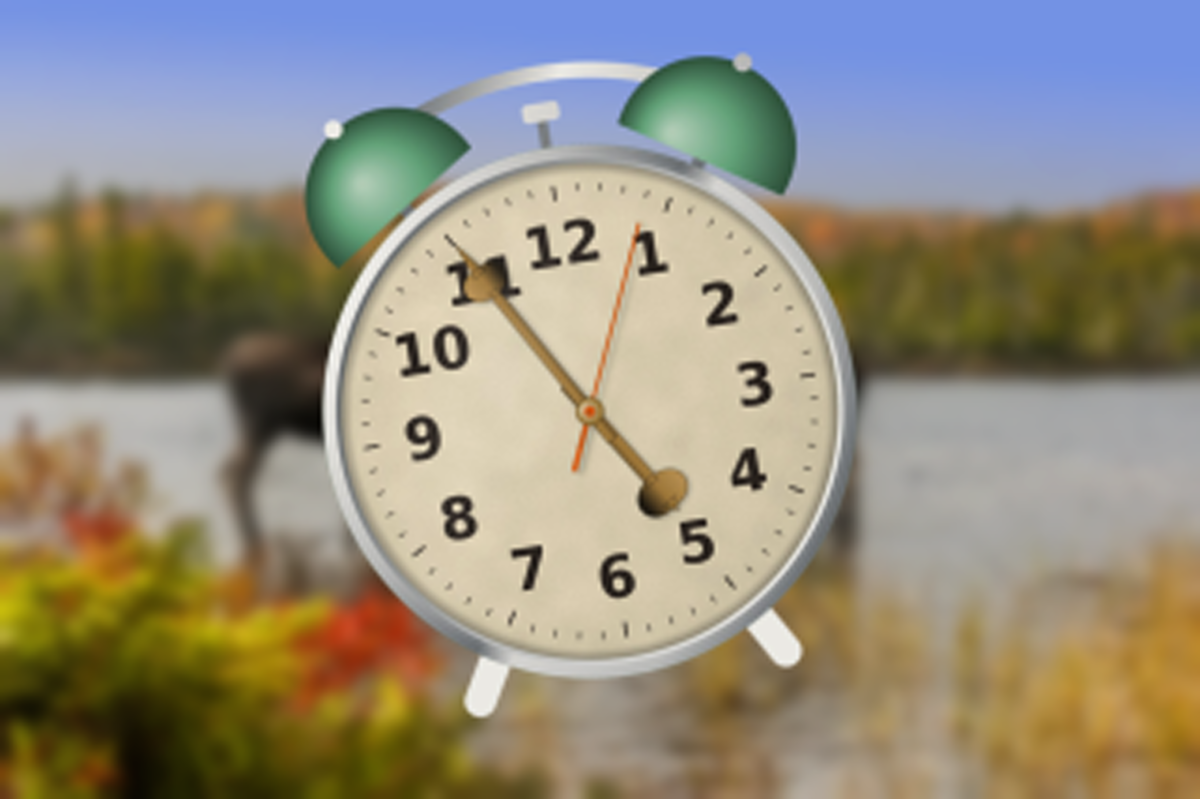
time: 4:55:04
